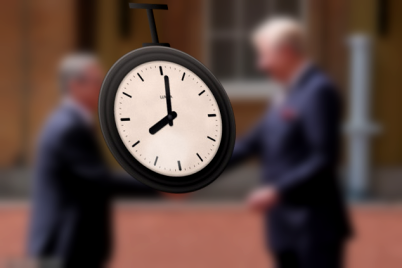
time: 8:01
